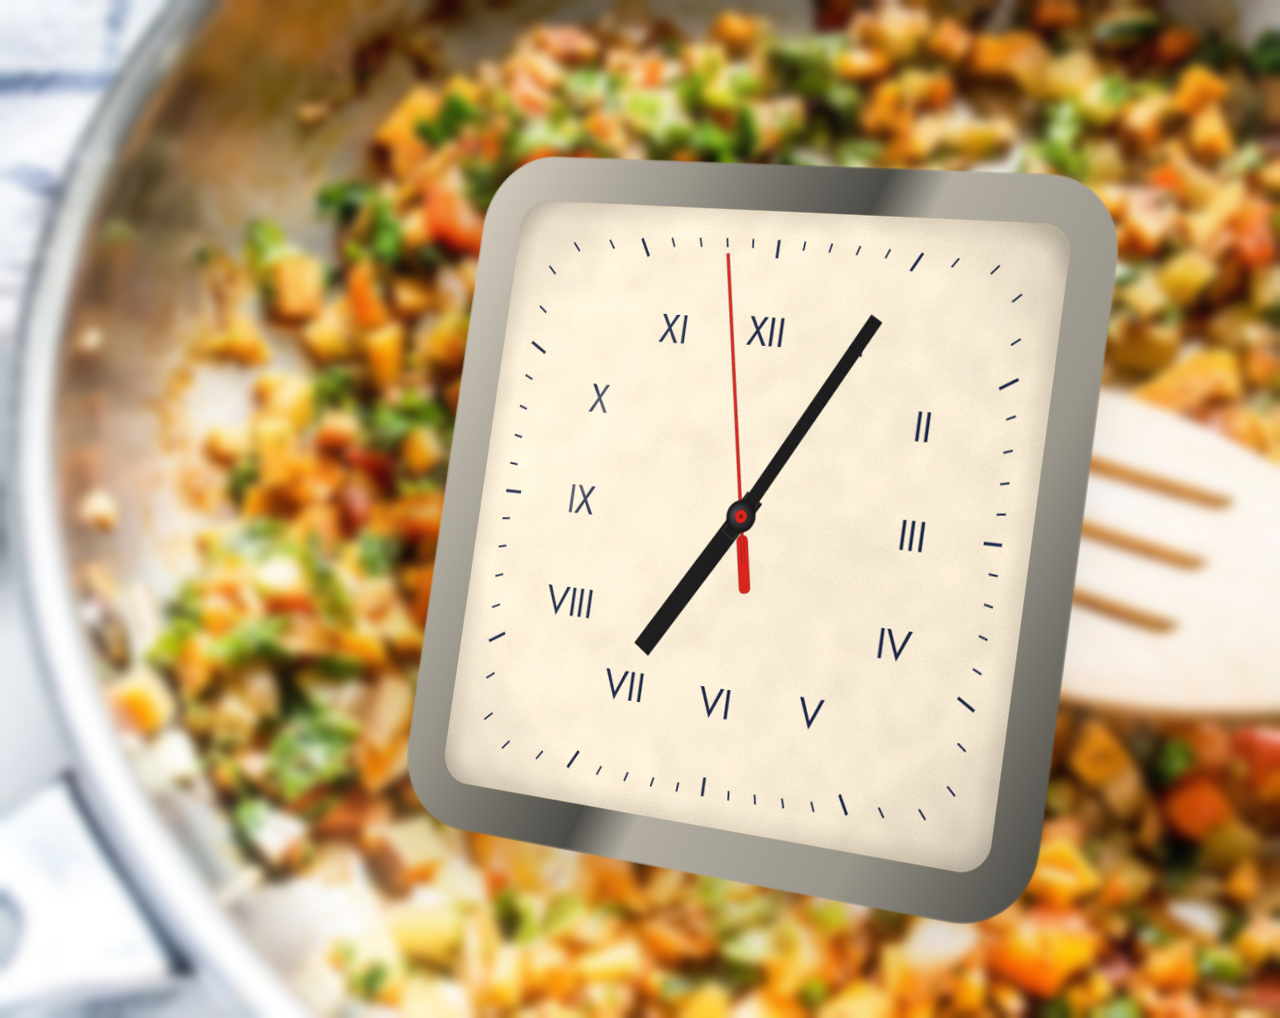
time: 7:04:58
